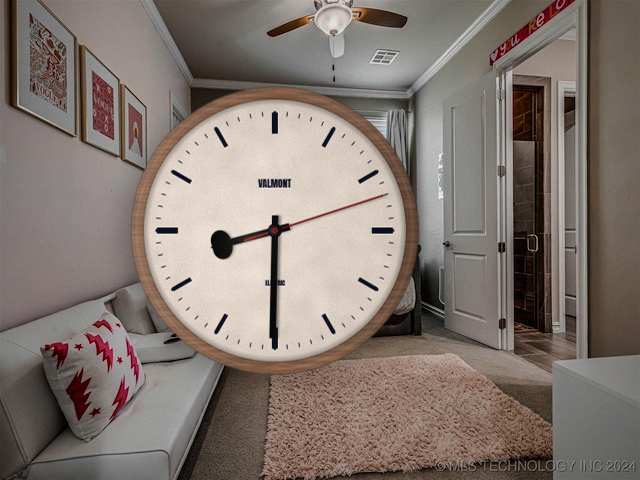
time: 8:30:12
